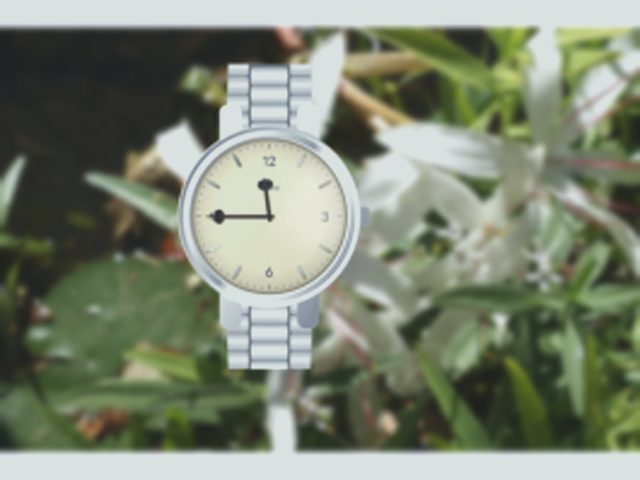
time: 11:45
